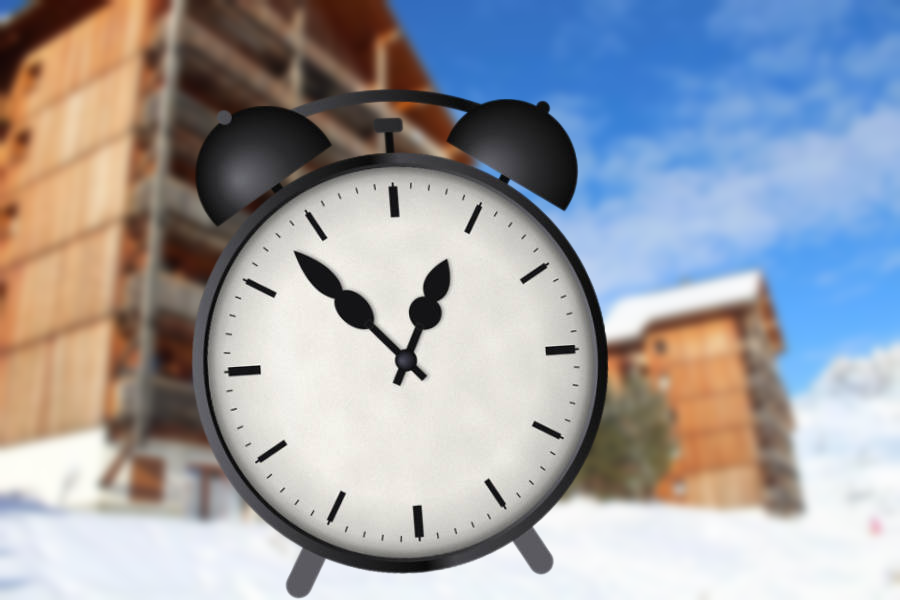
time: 12:53
